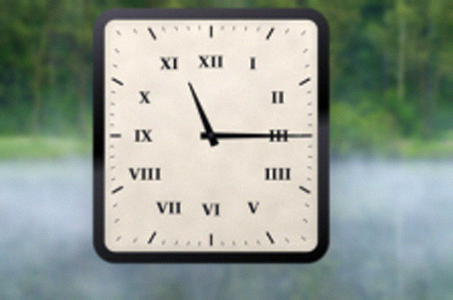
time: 11:15
